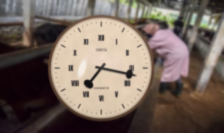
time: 7:17
